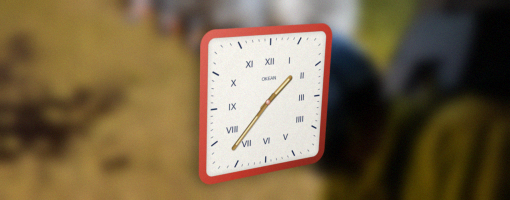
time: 1:37
